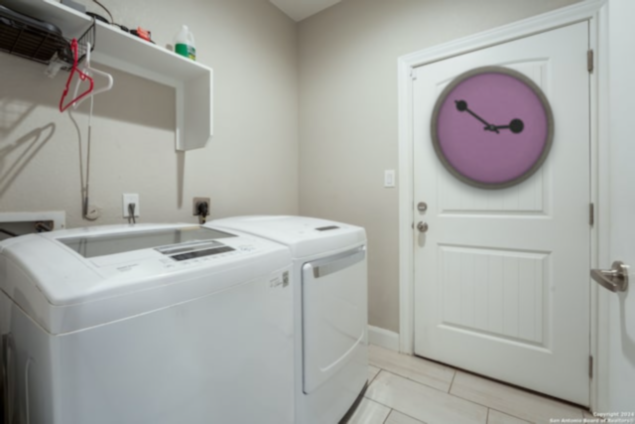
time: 2:51
